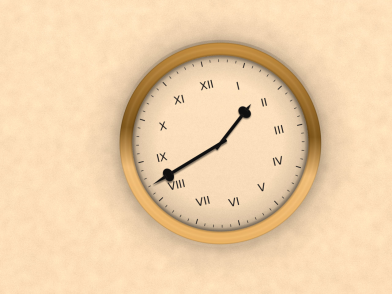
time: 1:42
